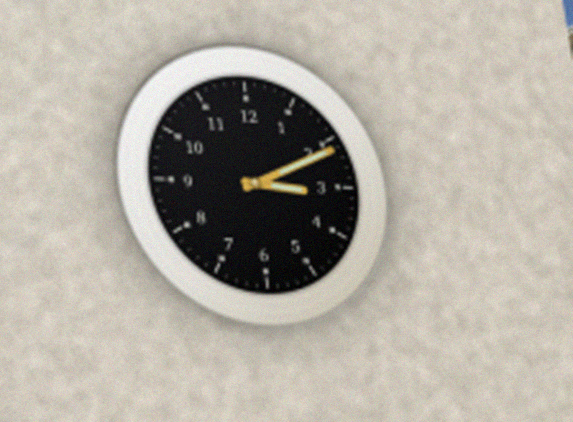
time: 3:11
